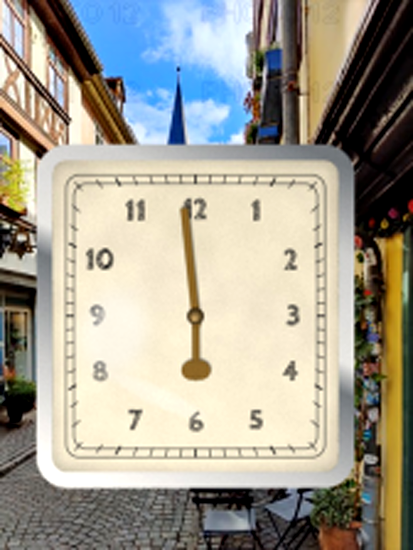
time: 5:59
